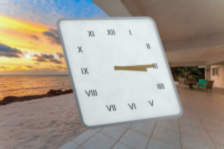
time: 3:15
